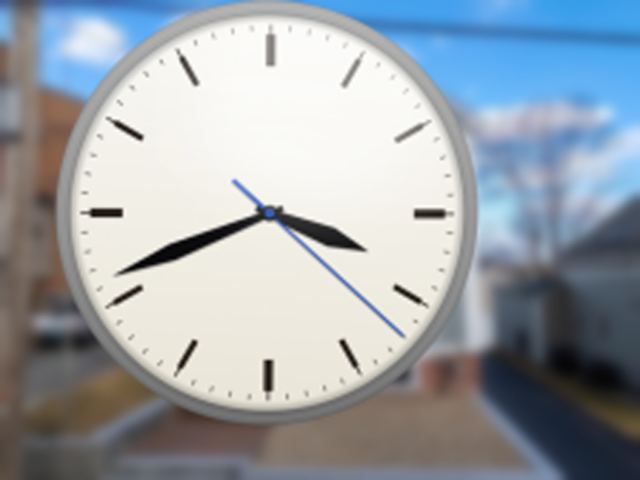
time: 3:41:22
